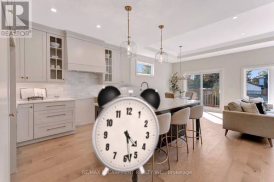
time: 4:28
